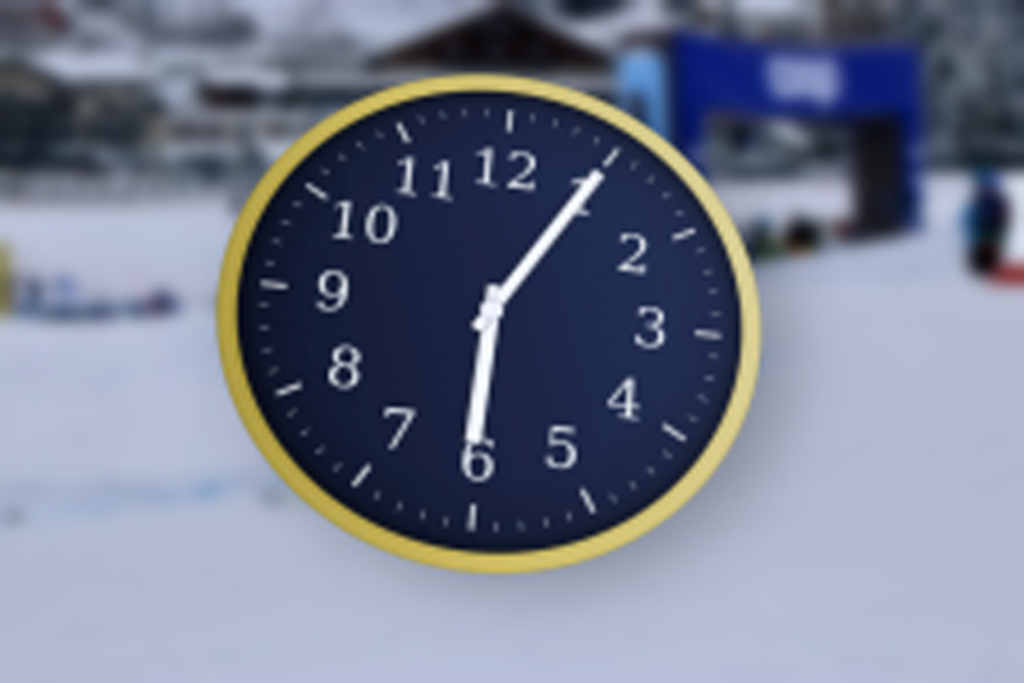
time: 6:05
